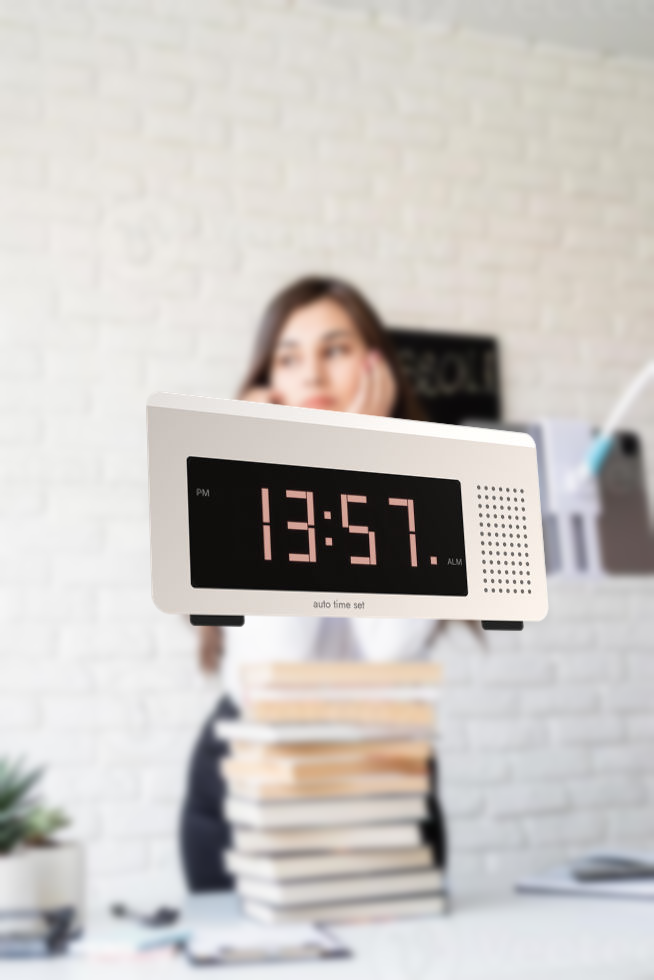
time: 13:57
